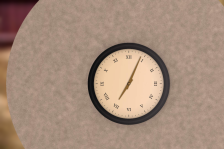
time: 7:04
